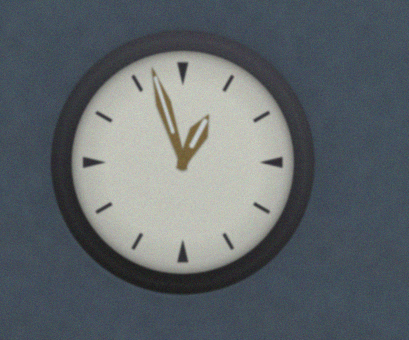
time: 12:57
